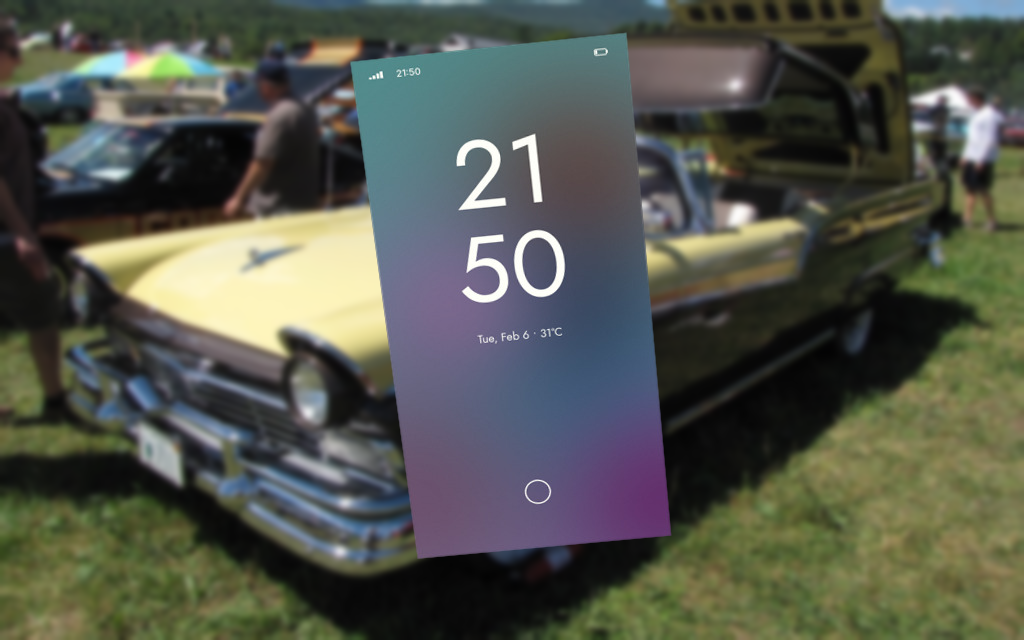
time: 21:50
